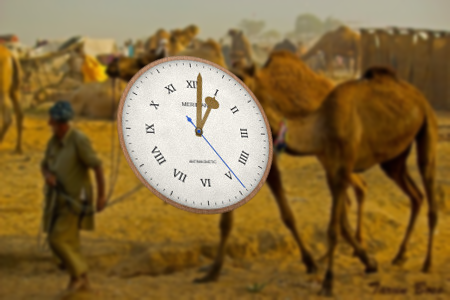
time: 1:01:24
